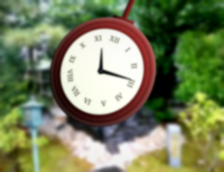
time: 11:14
